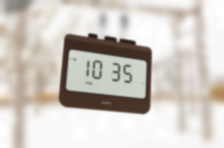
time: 10:35
